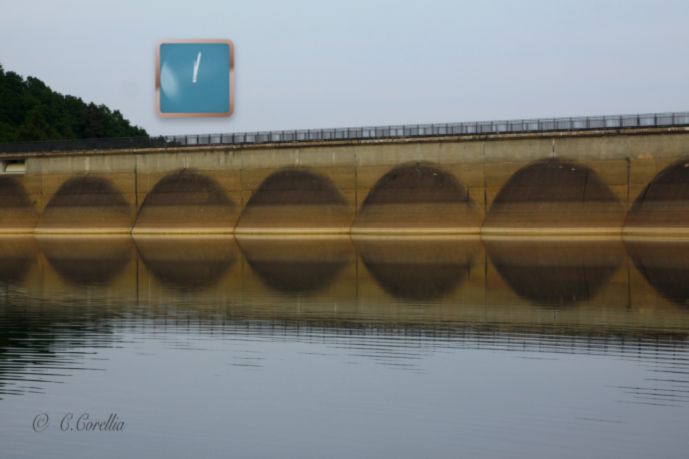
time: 12:02
